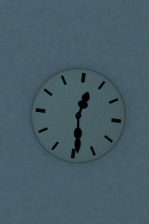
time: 12:29
